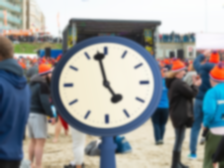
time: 4:58
